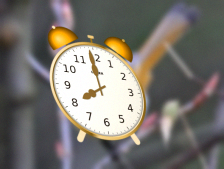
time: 7:59
